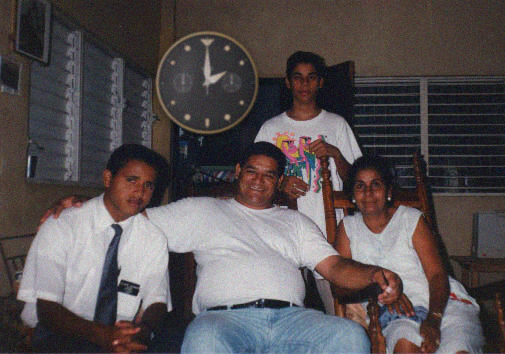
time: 2:00
